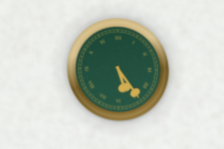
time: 5:24
